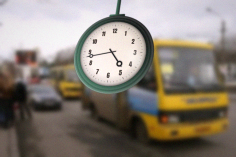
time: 4:43
